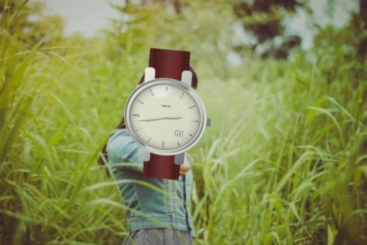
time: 2:43
